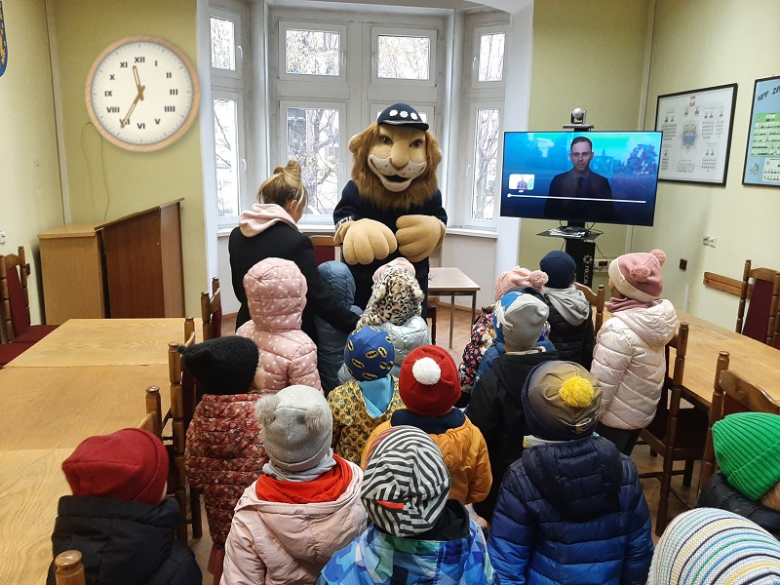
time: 11:35
